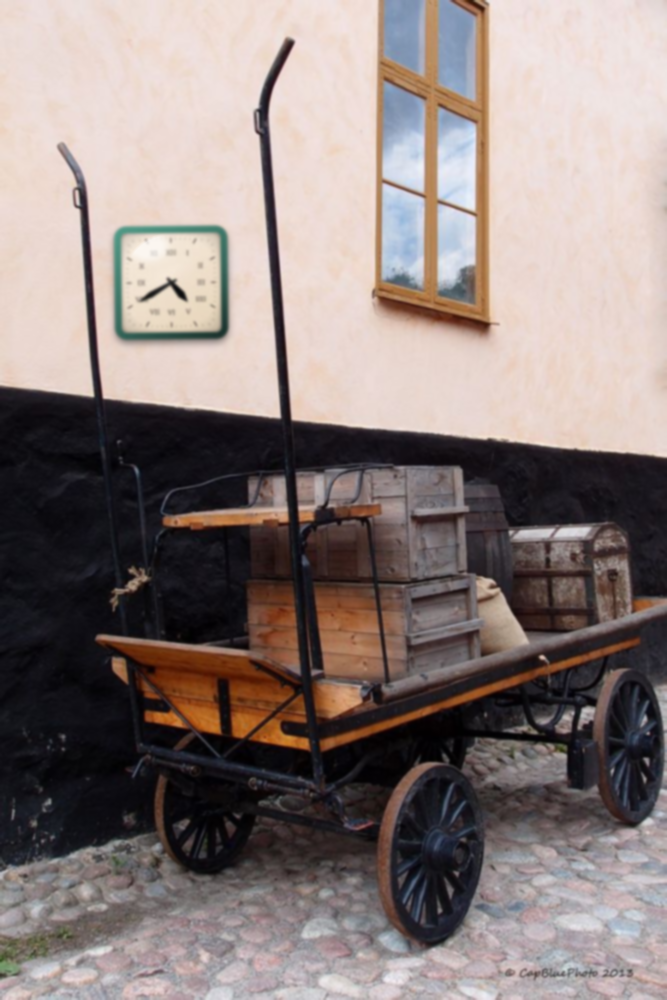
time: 4:40
